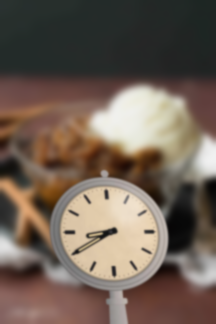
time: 8:40
